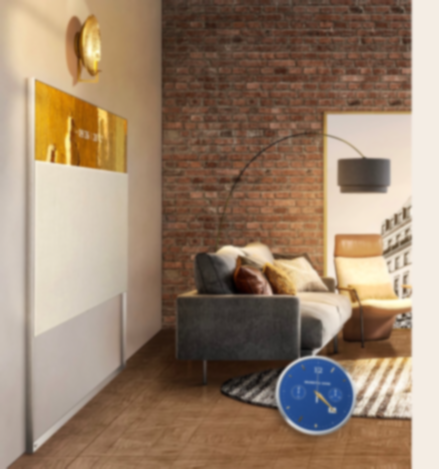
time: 4:22
